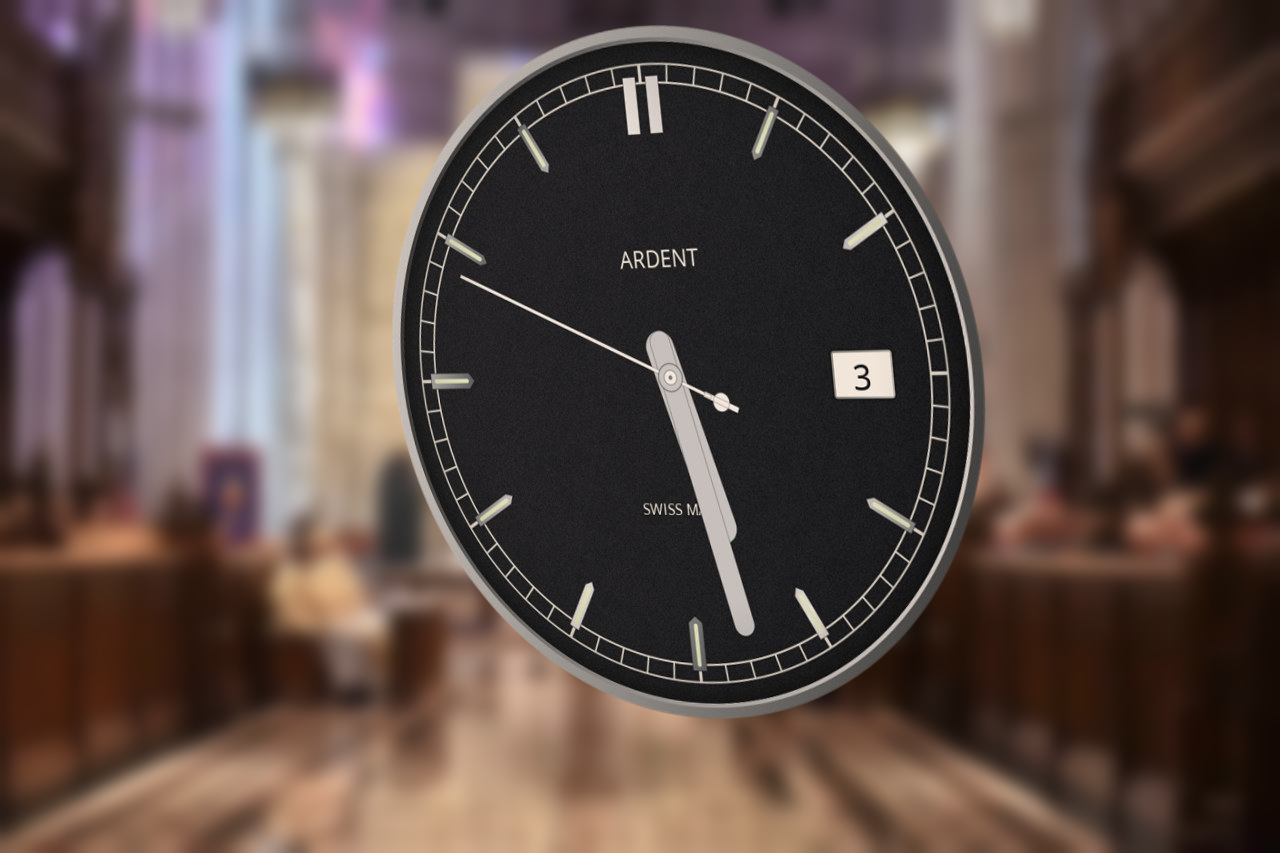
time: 5:27:49
